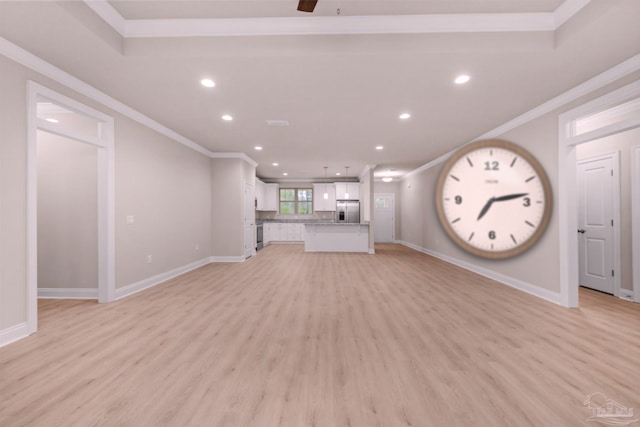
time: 7:13
